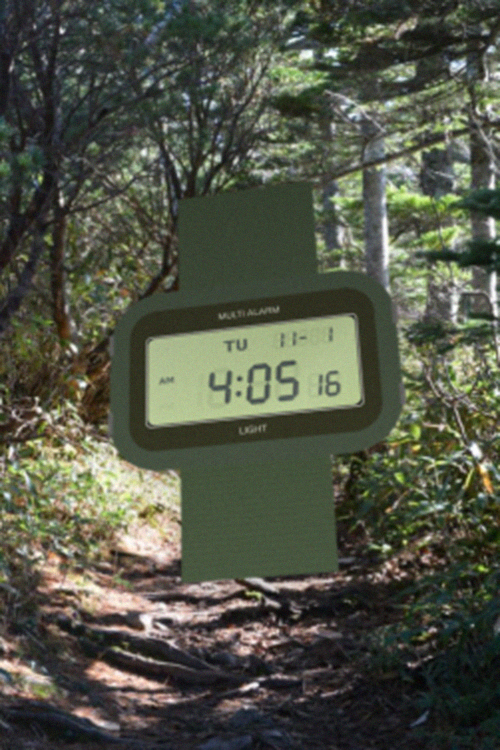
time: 4:05:16
